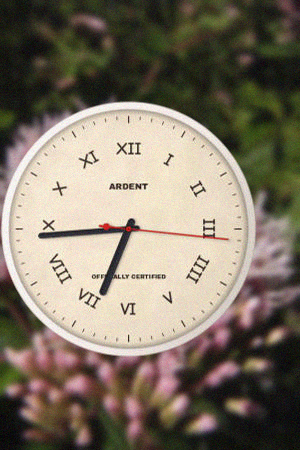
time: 6:44:16
